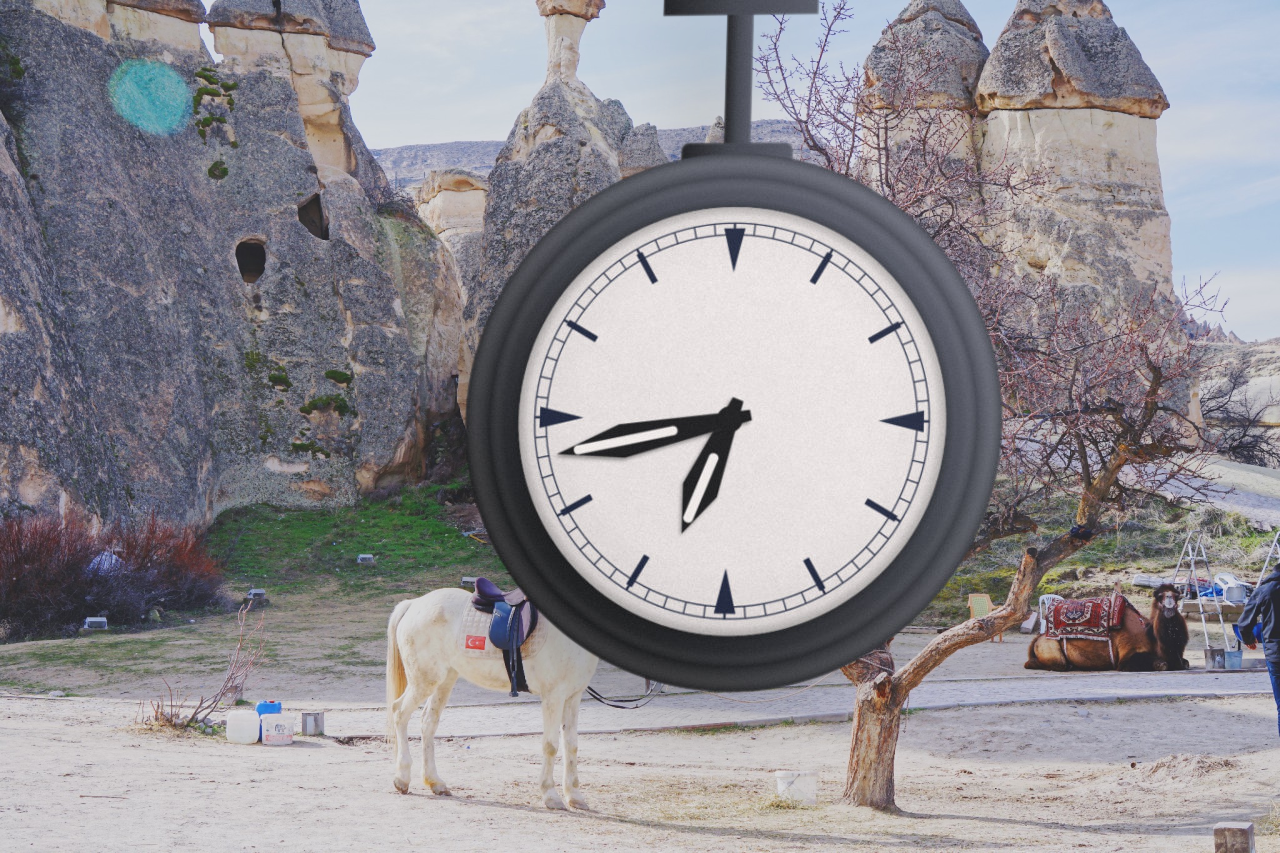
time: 6:43
